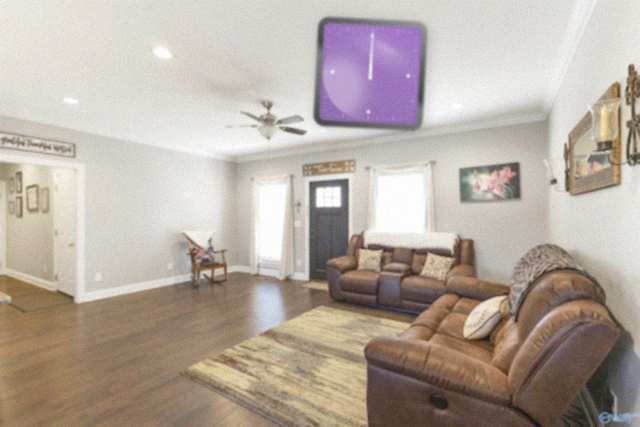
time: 12:00
